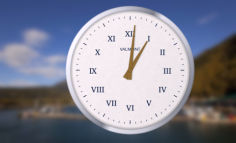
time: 1:01
